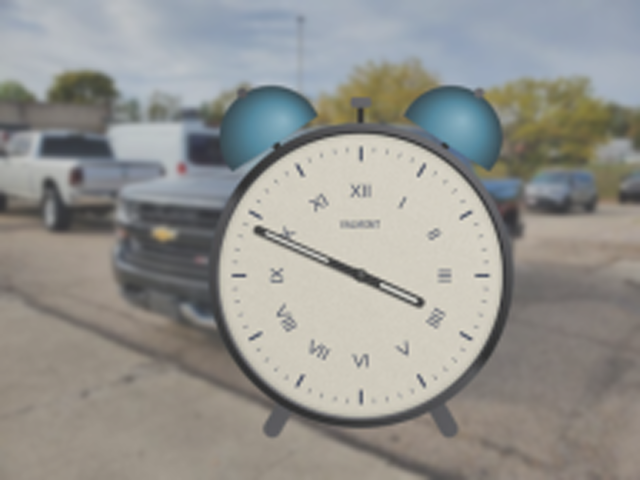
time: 3:49
